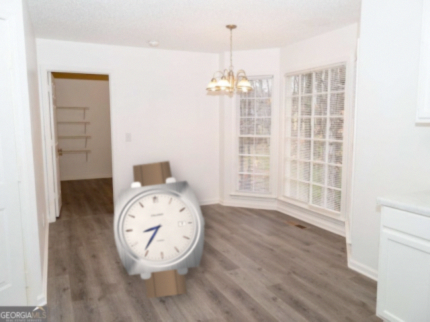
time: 8:36
